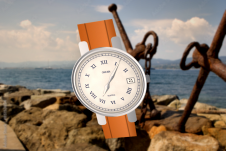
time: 7:06
